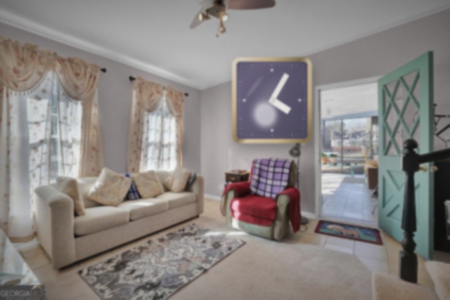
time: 4:05
